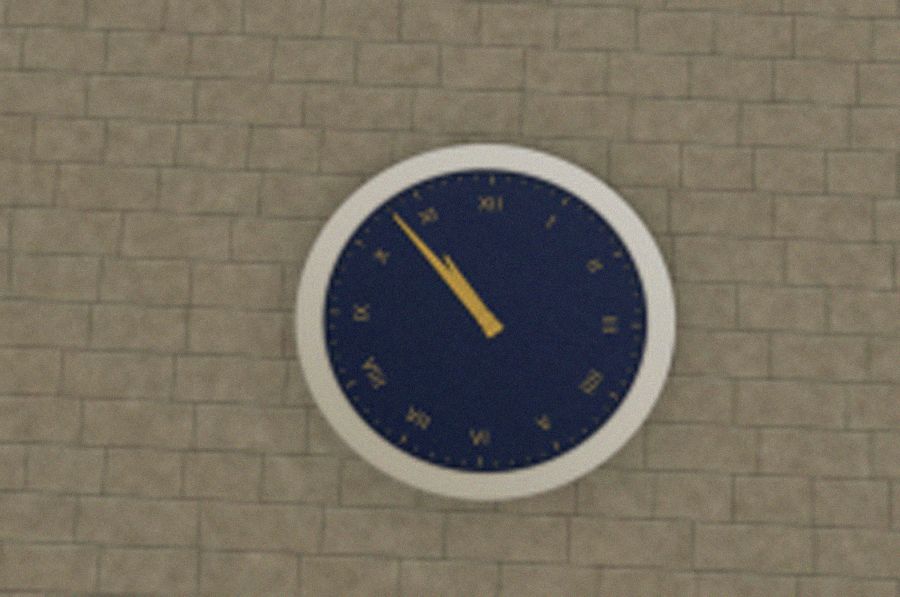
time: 10:53
